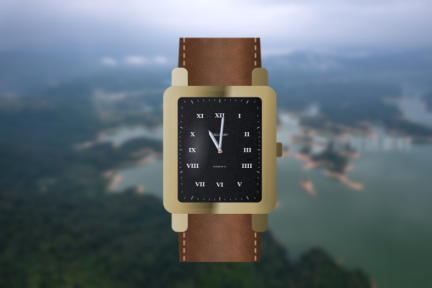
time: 11:01
